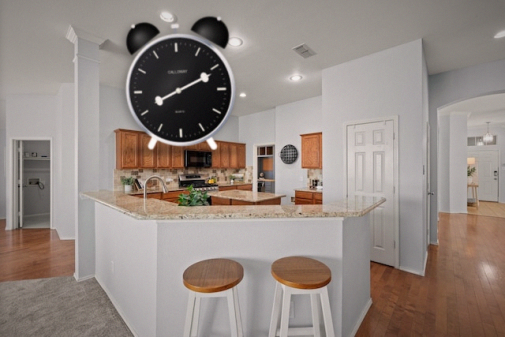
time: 8:11
